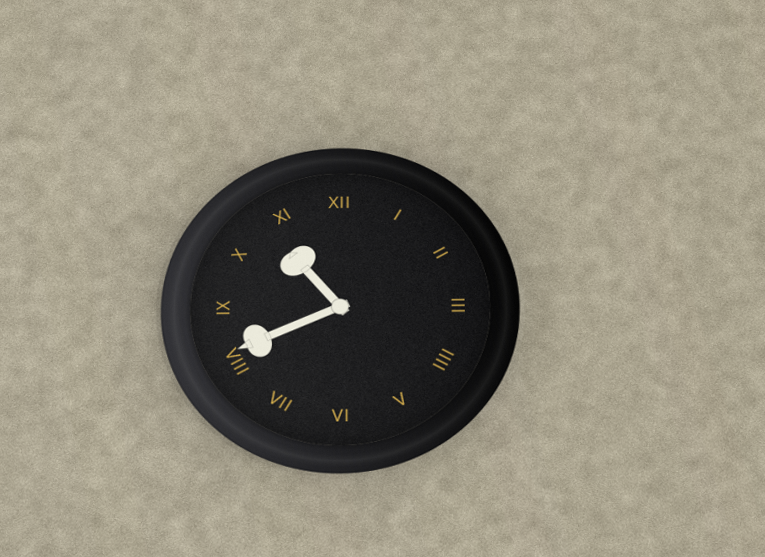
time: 10:41
